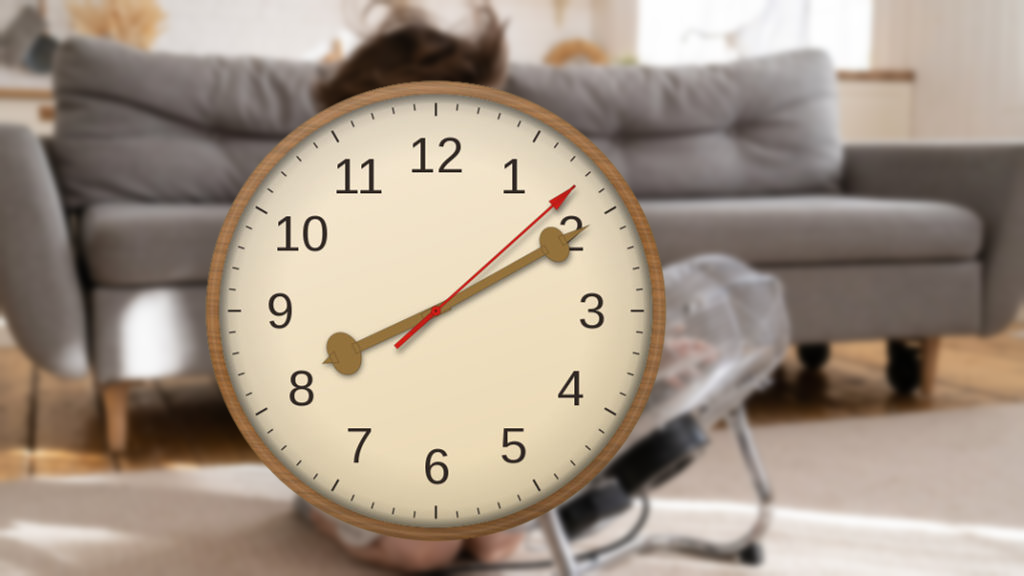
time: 8:10:08
